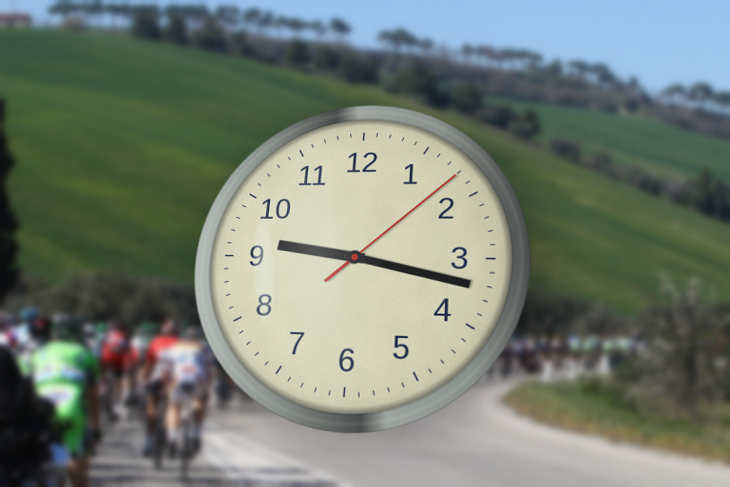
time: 9:17:08
